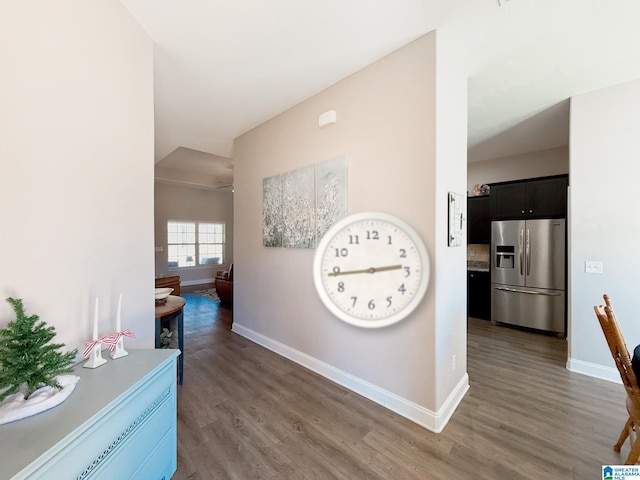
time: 2:44
